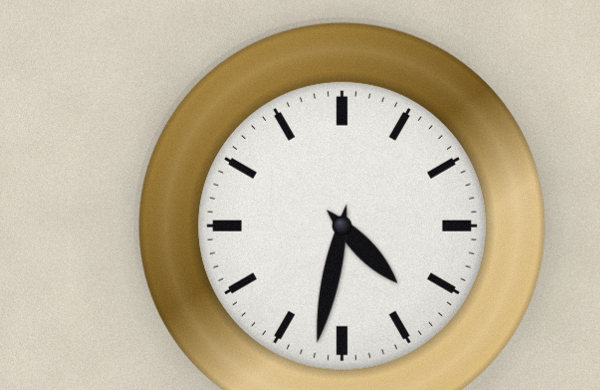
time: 4:32
